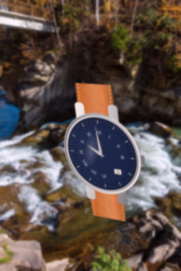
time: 9:59
